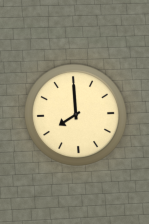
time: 8:00
